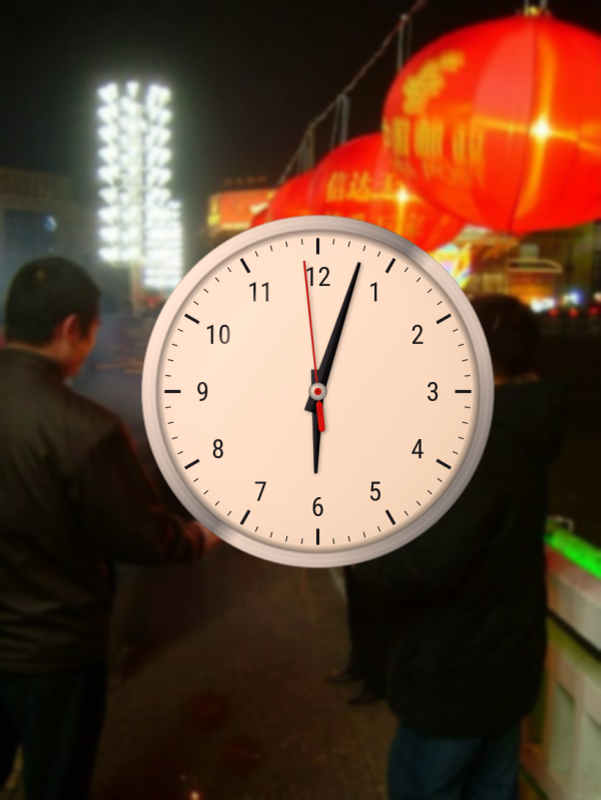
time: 6:02:59
